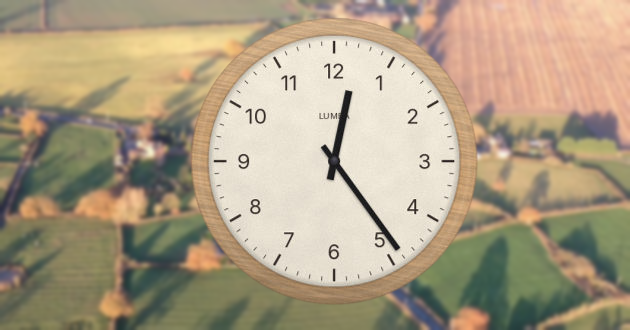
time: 12:24
